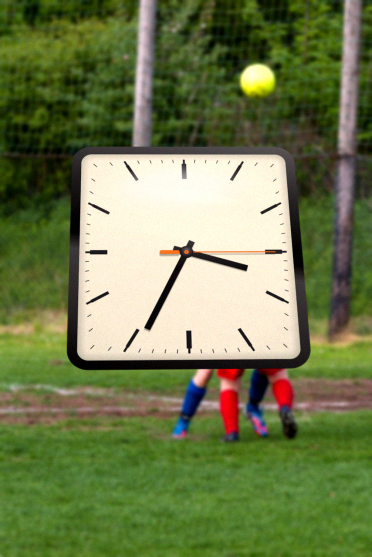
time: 3:34:15
